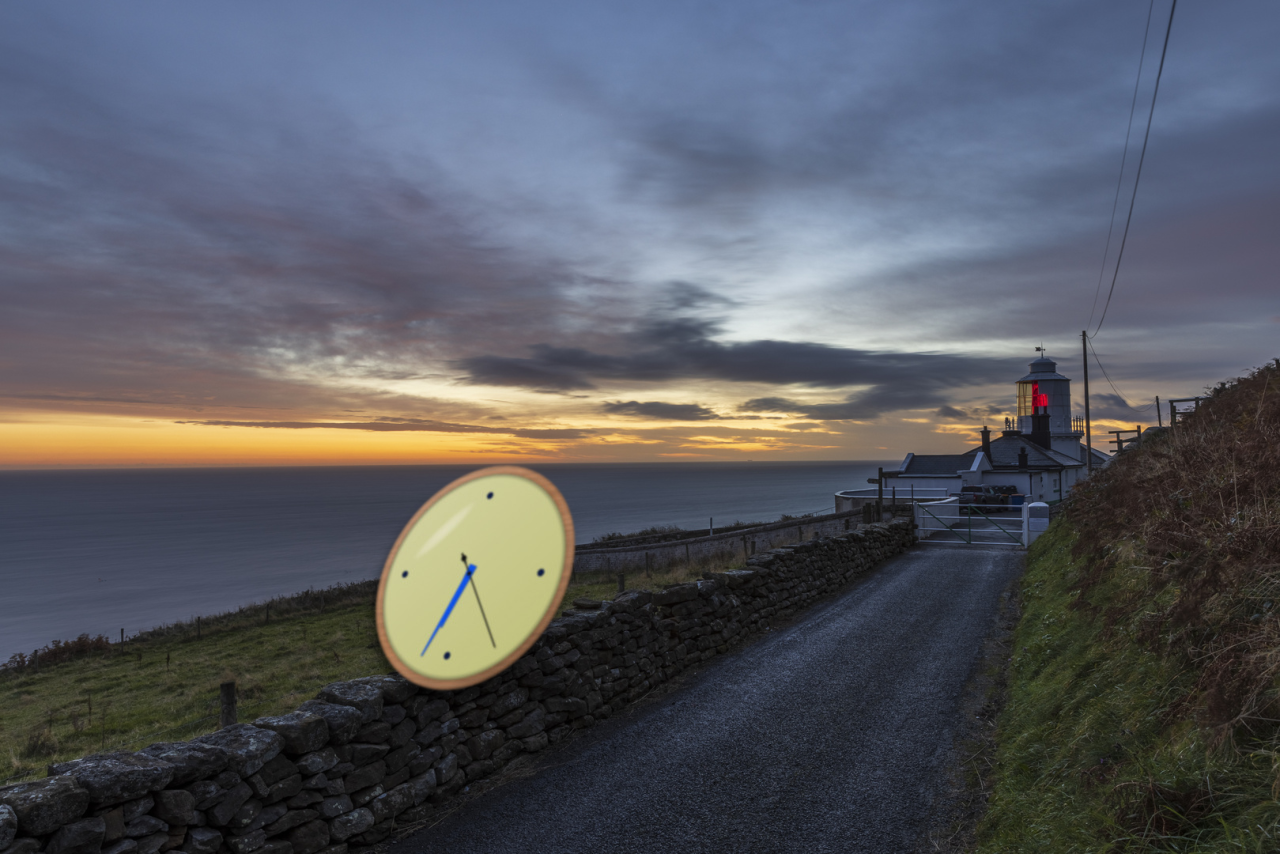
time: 6:33:24
